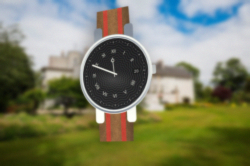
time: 11:49
